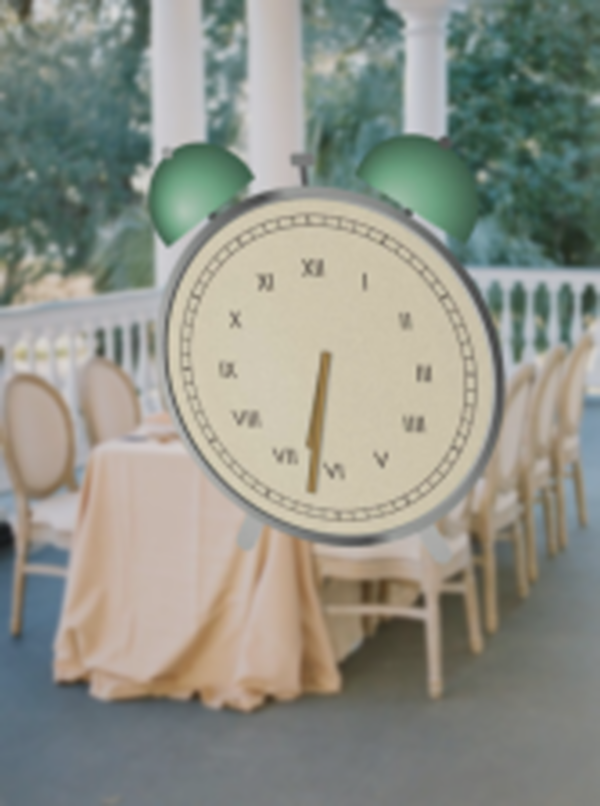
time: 6:32
